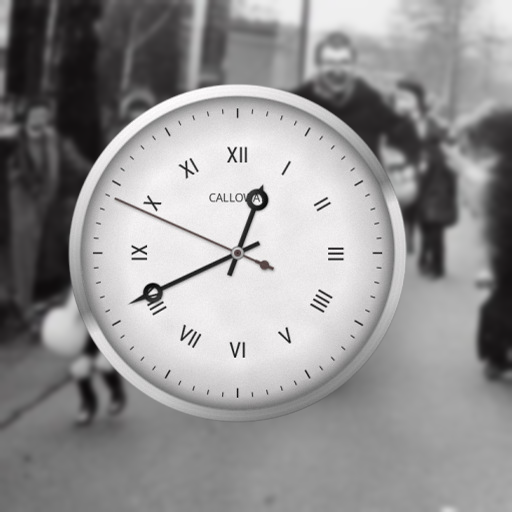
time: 12:40:49
